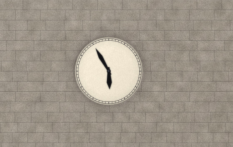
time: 5:55
